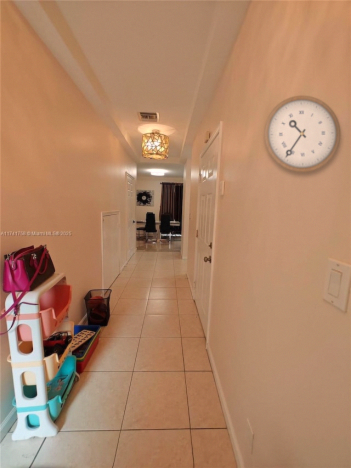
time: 10:36
